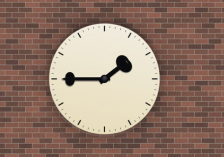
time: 1:45
